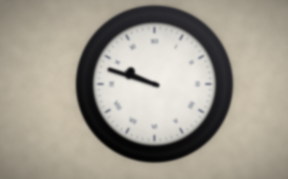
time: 9:48
